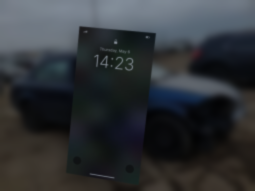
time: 14:23
